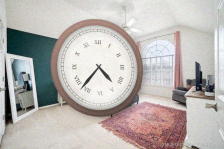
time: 4:37
